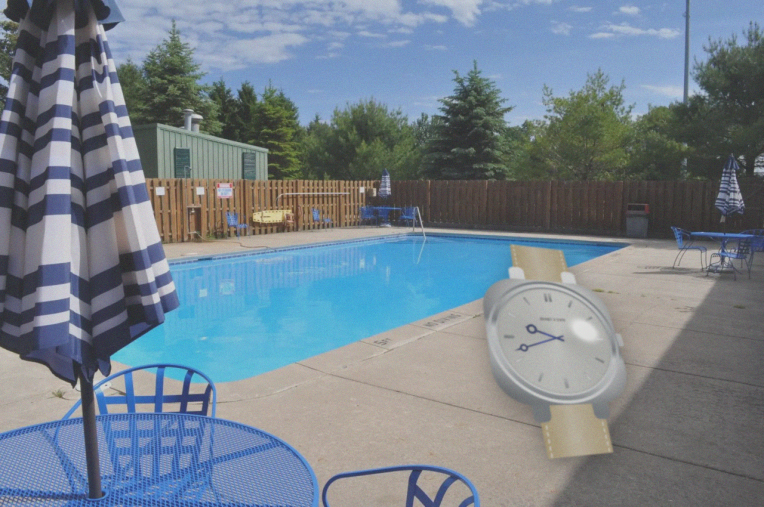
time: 9:42
